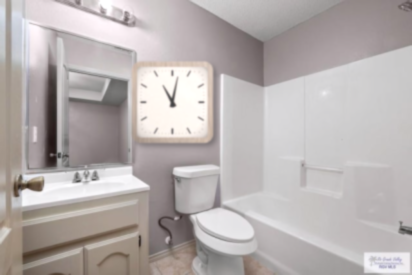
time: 11:02
